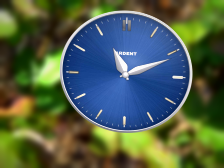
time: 11:11
